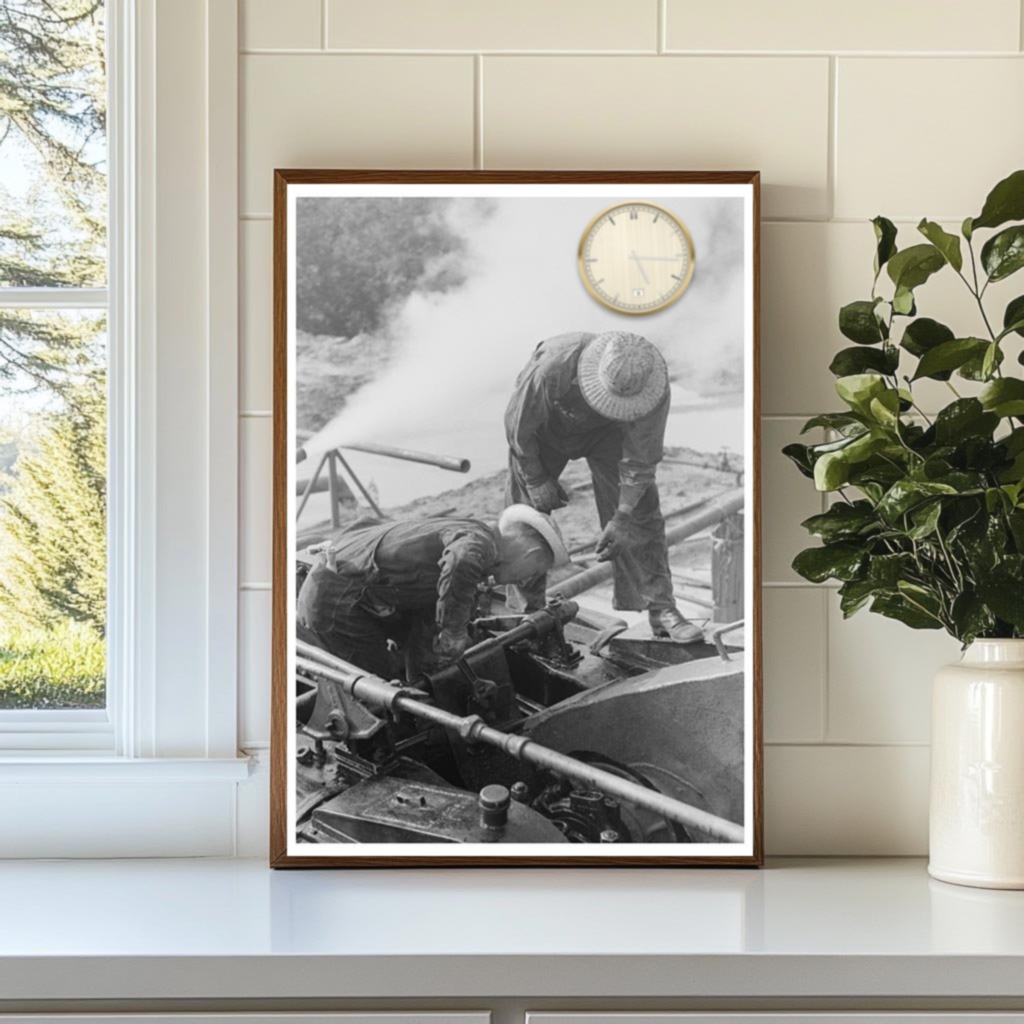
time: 5:16
